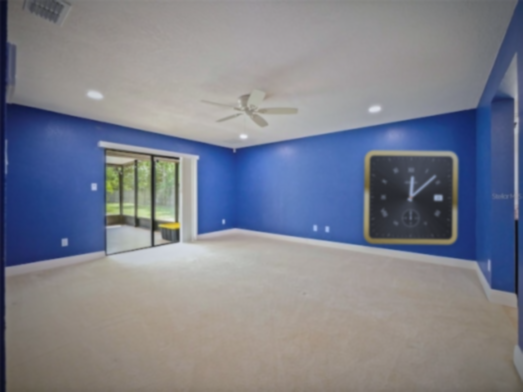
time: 12:08
